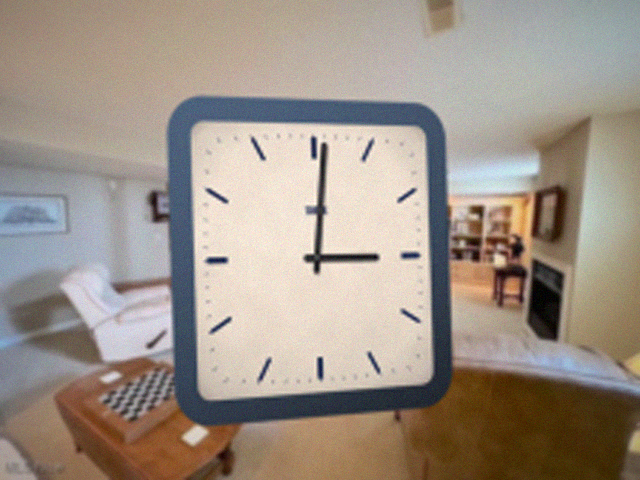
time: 3:01
